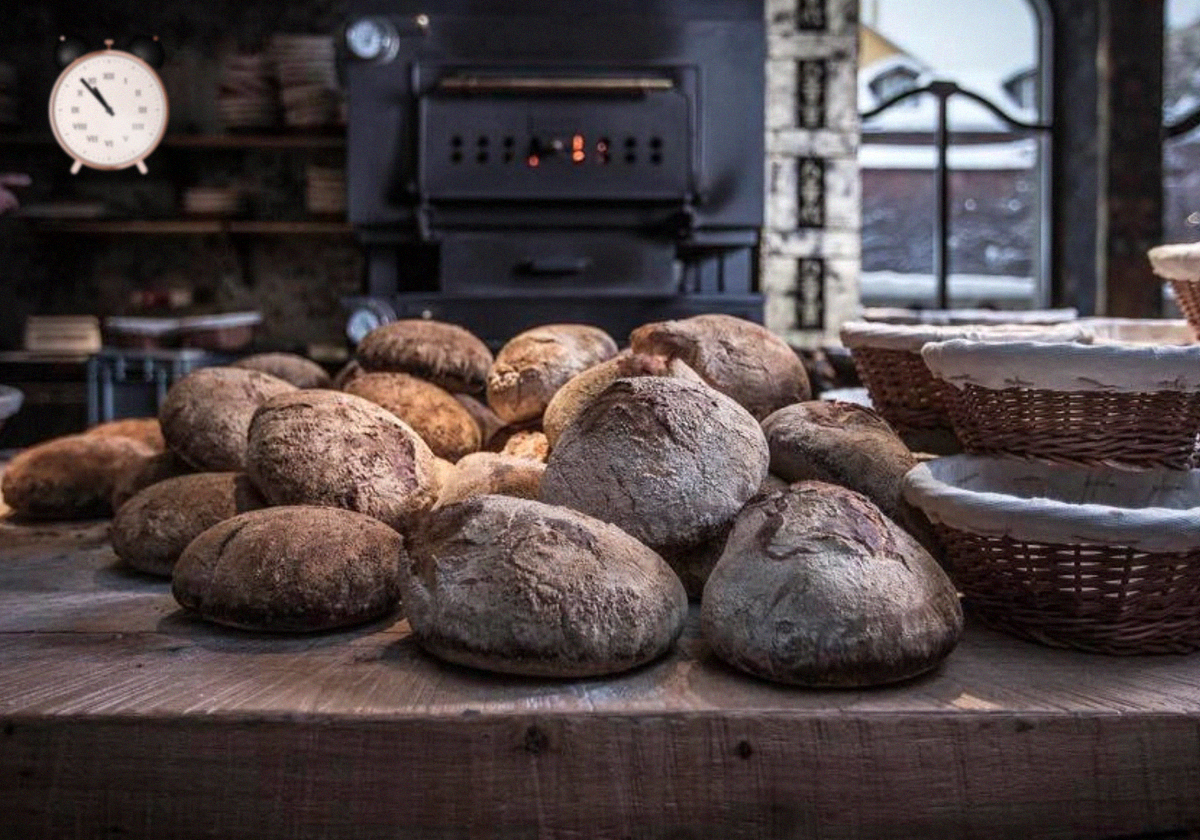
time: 10:53
